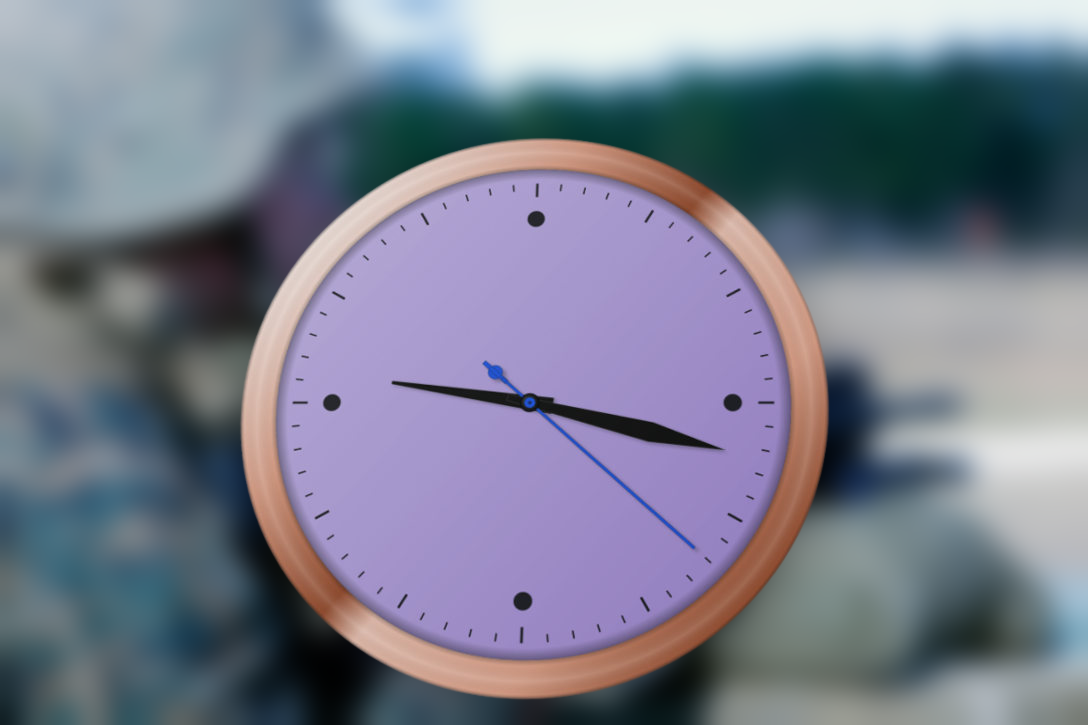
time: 9:17:22
